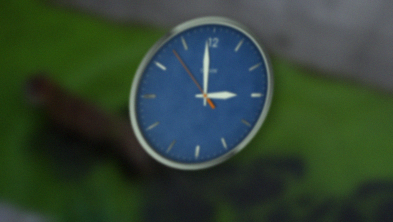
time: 2:58:53
